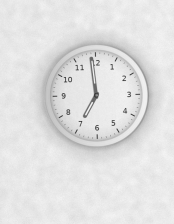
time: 6:59
